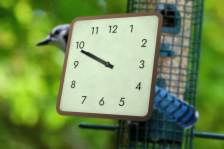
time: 9:49
